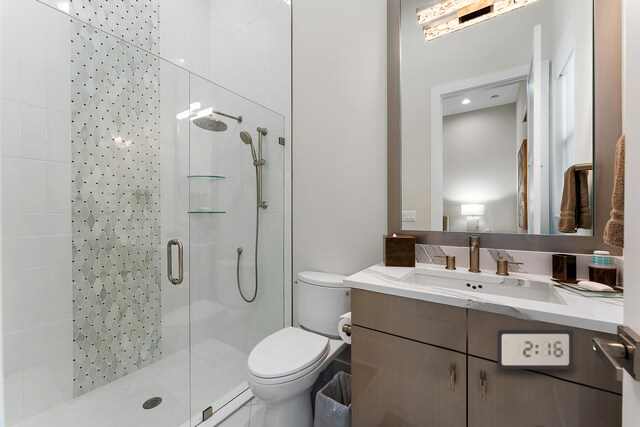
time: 2:16
